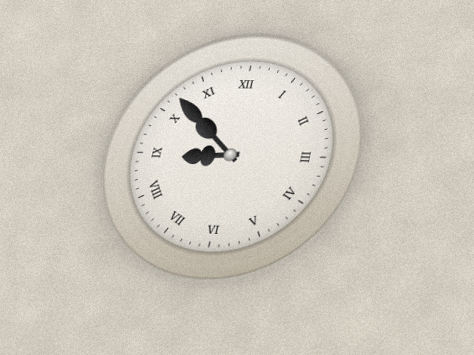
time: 8:52
